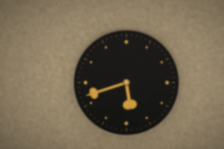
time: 5:42
